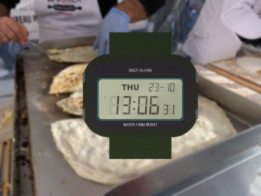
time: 13:06:31
